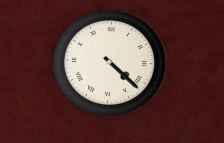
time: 4:22
